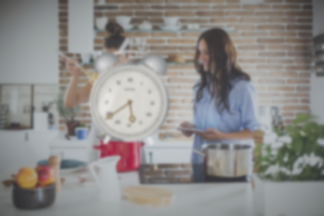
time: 5:39
